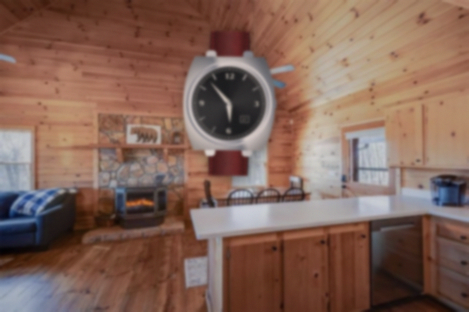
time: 5:53
